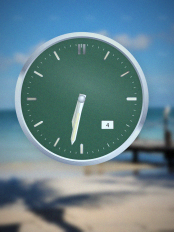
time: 6:32
